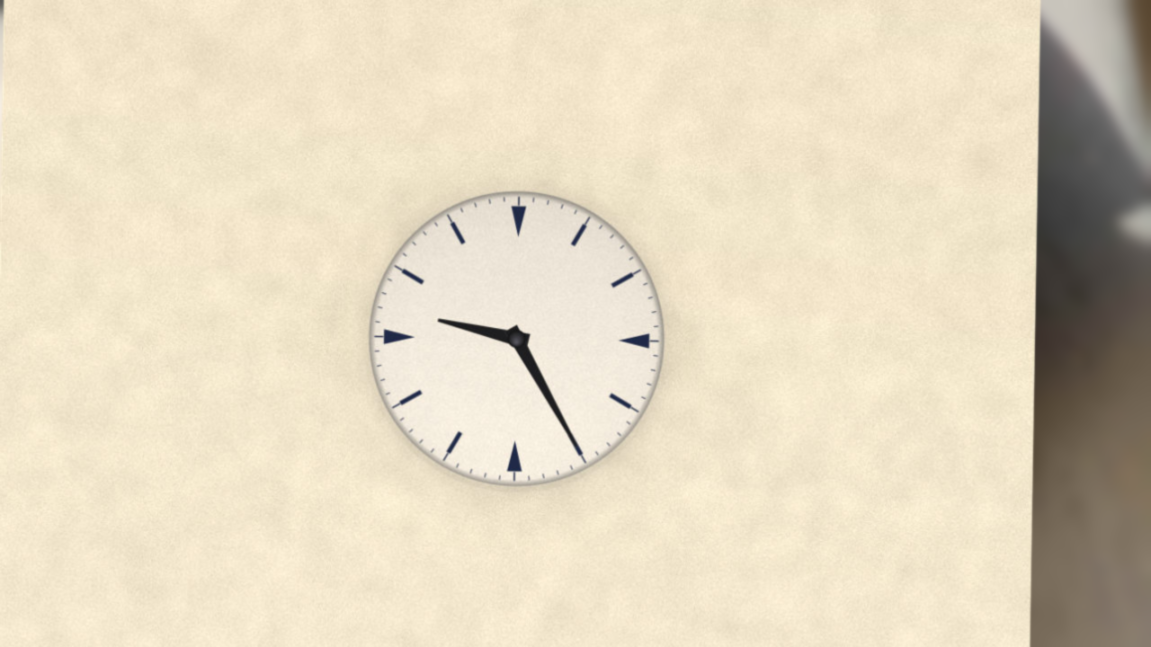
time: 9:25
